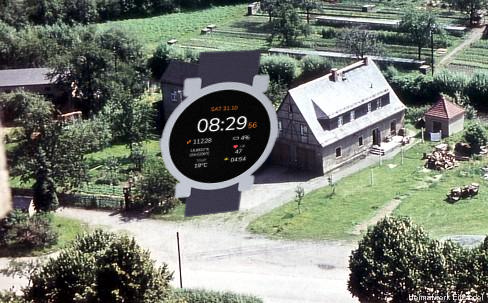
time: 8:29:56
